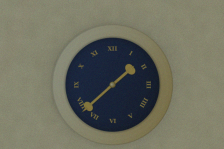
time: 1:38
